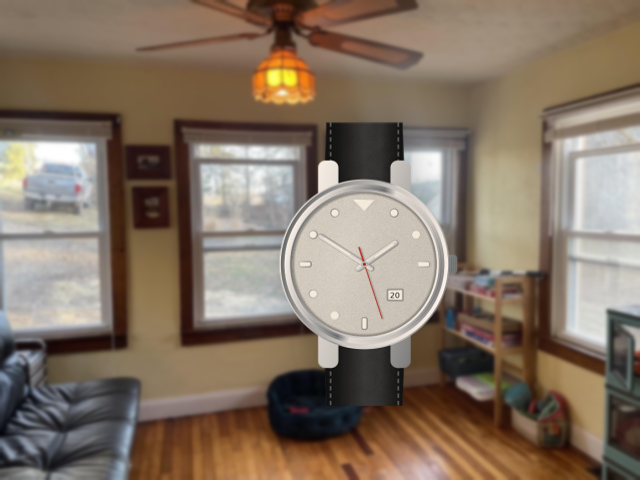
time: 1:50:27
